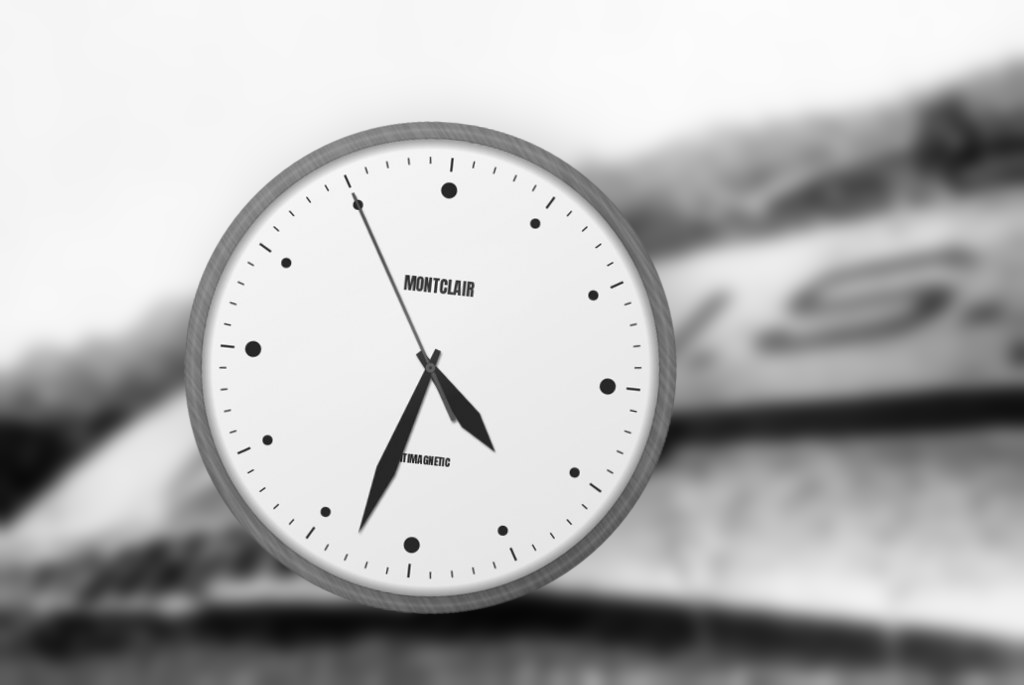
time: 4:32:55
